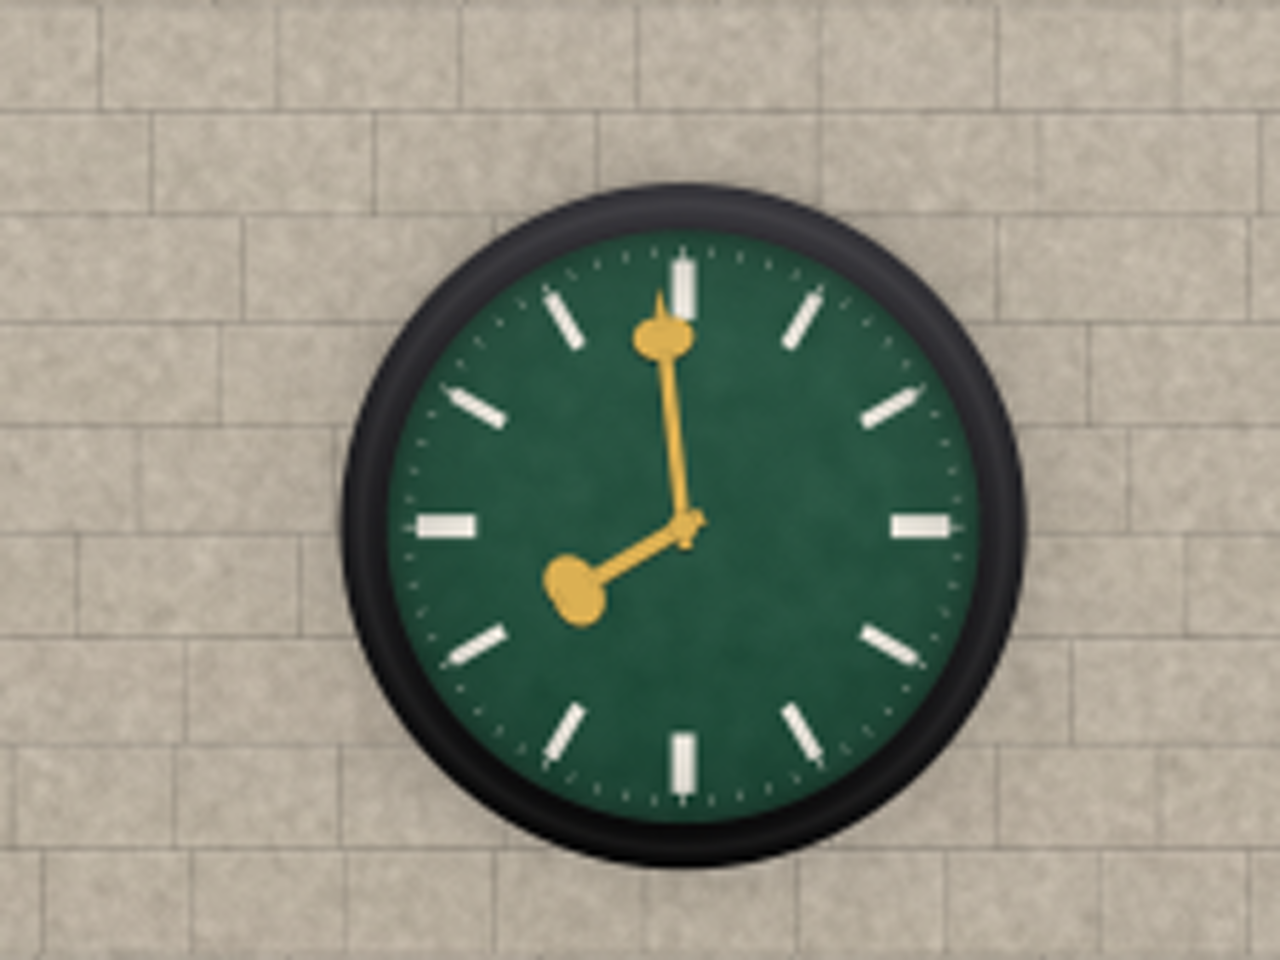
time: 7:59
